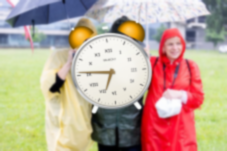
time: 6:46
